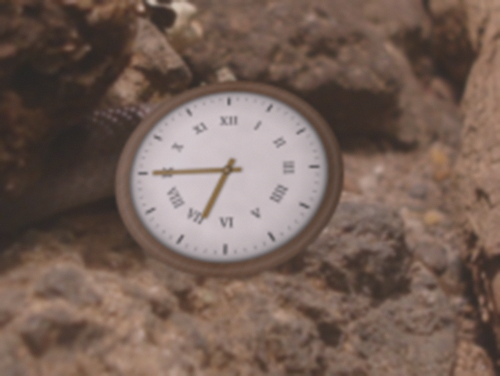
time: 6:45
